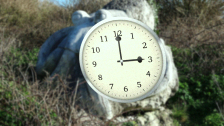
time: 3:00
